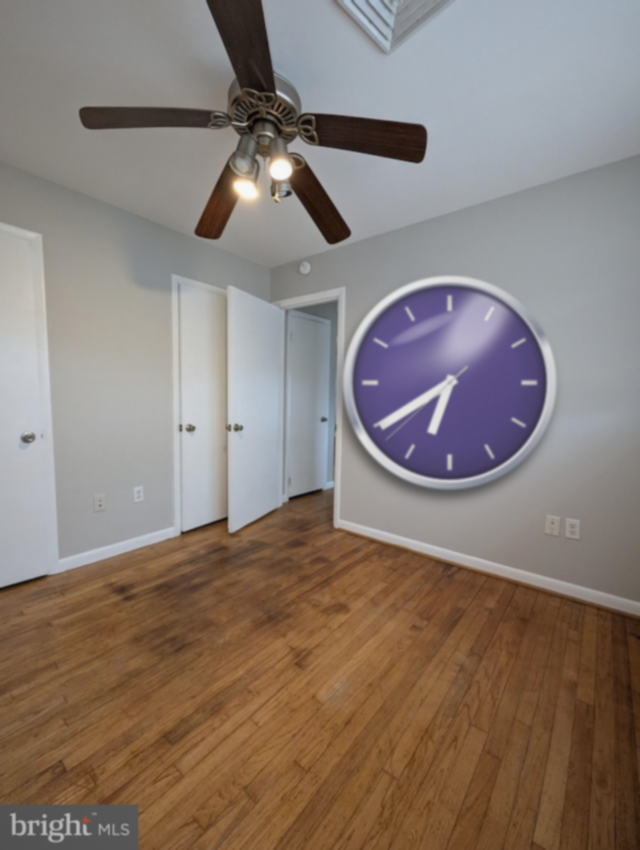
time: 6:39:38
